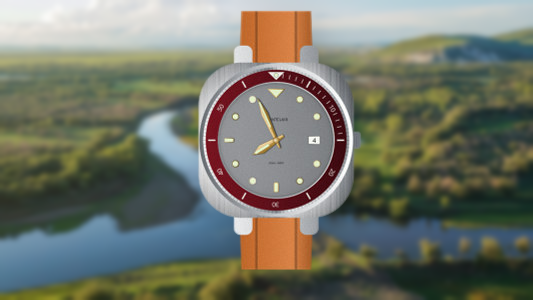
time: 7:56
